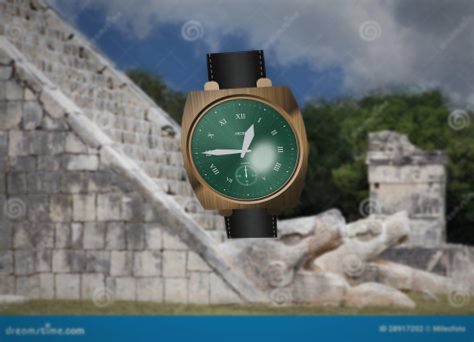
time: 12:45
